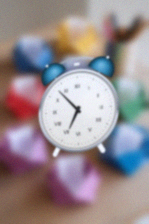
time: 6:53
